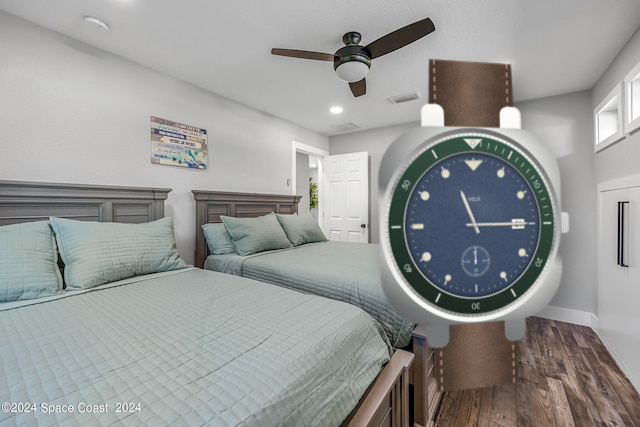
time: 11:15
